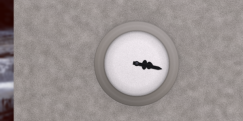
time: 3:17
